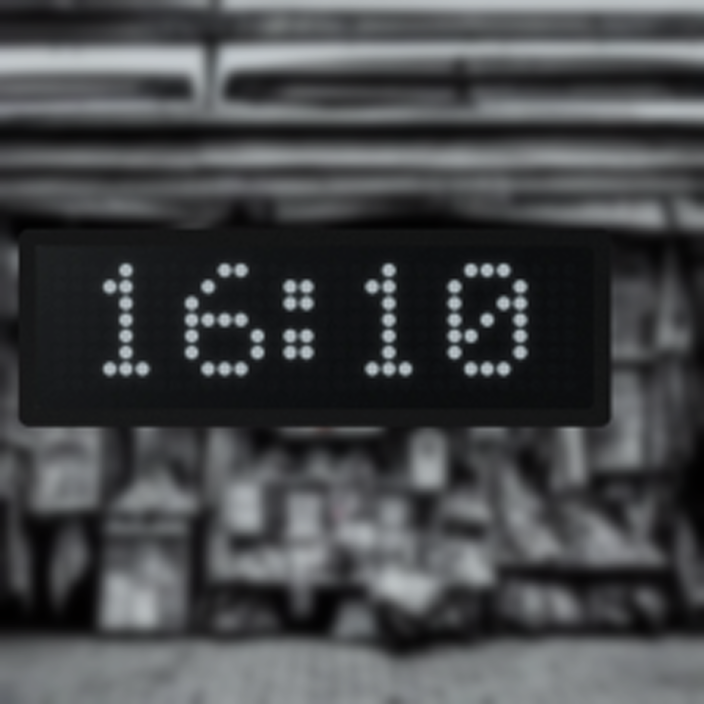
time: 16:10
